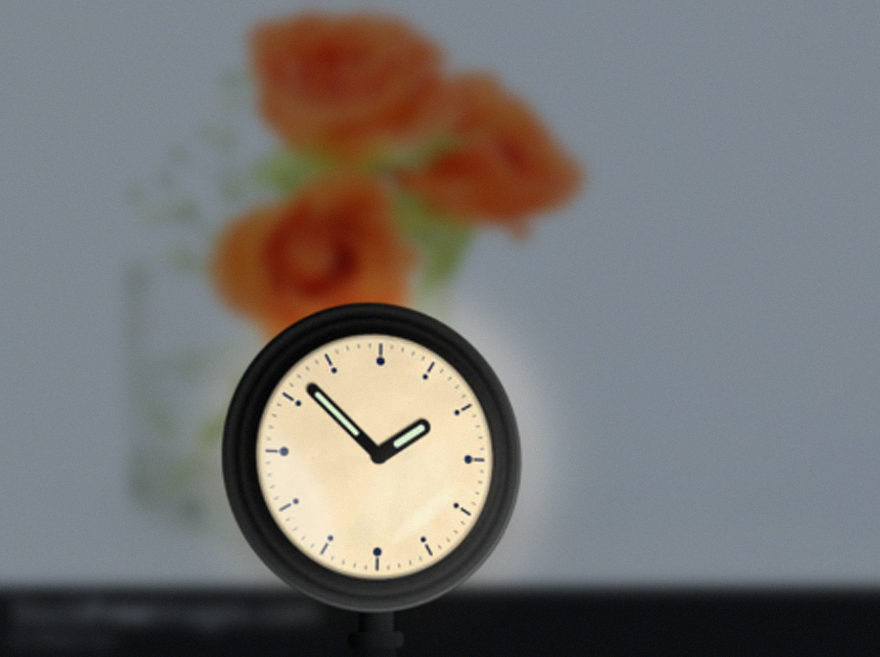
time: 1:52
